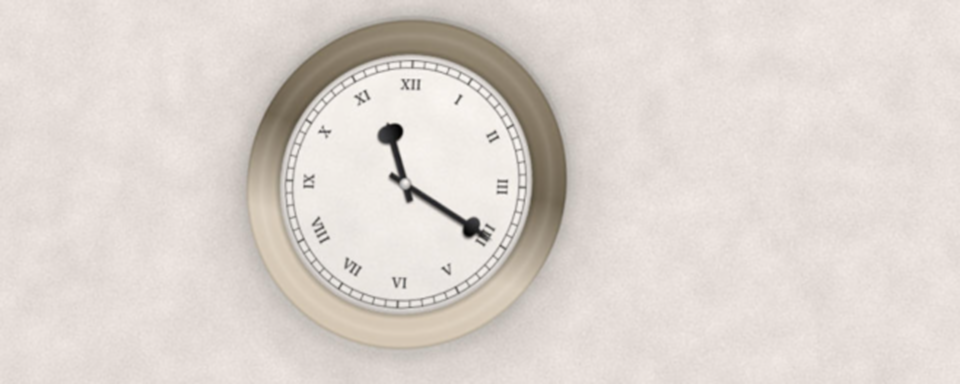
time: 11:20
